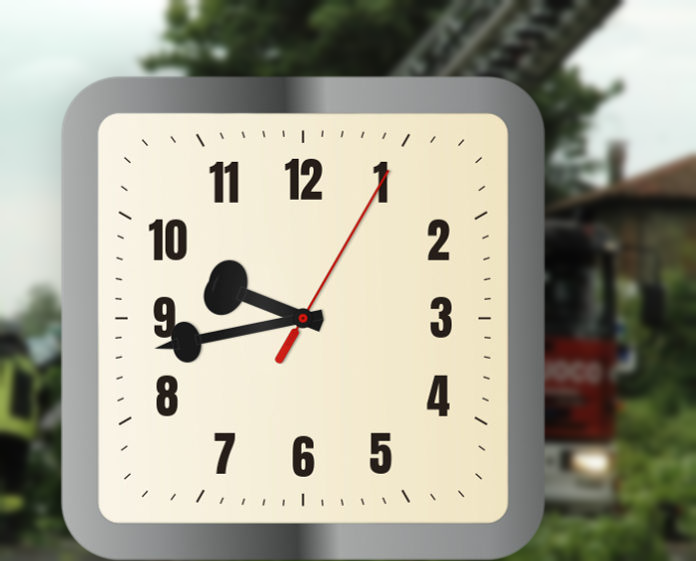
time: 9:43:05
